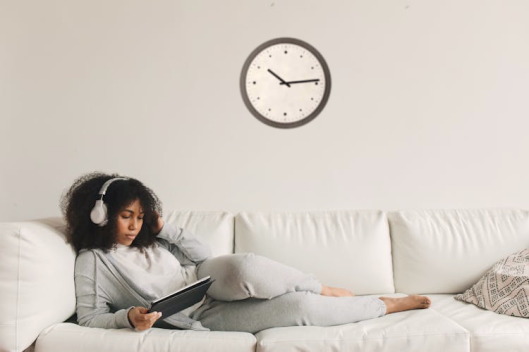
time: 10:14
